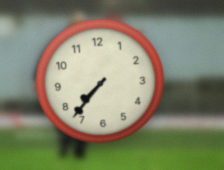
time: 7:37
